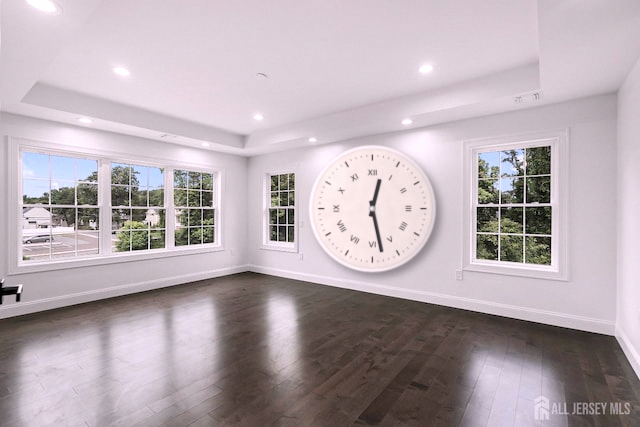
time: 12:28
